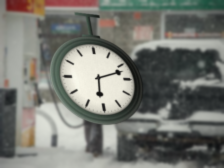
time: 6:12
